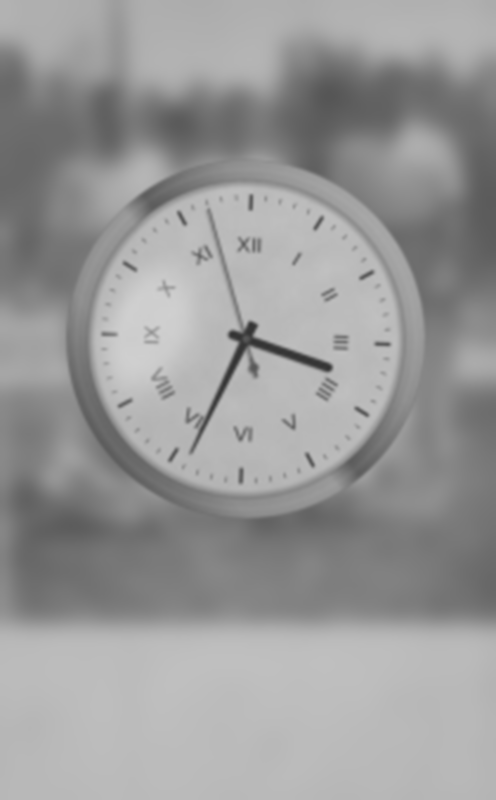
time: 3:33:57
